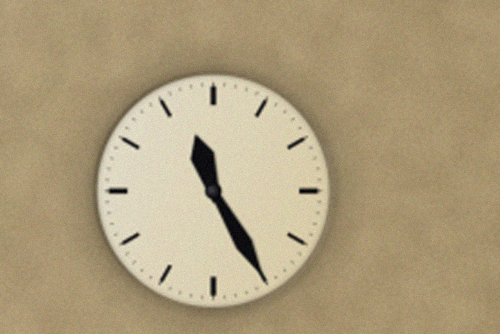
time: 11:25
